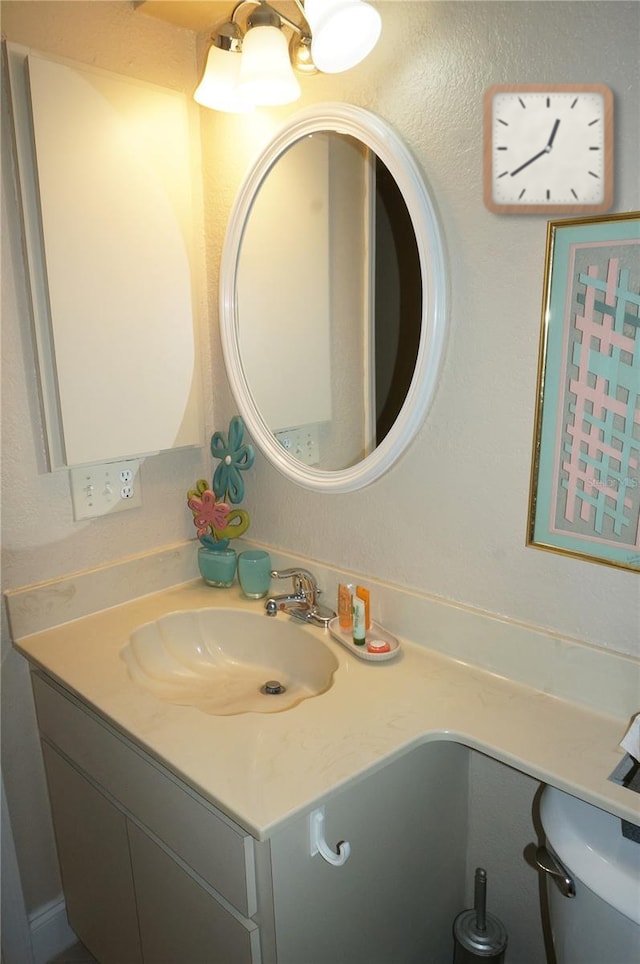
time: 12:39
